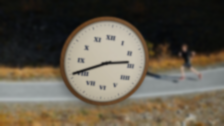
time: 2:41
